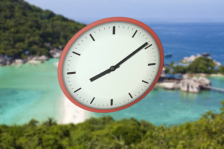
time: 8:09
